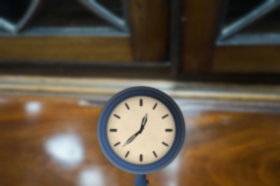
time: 12:38
